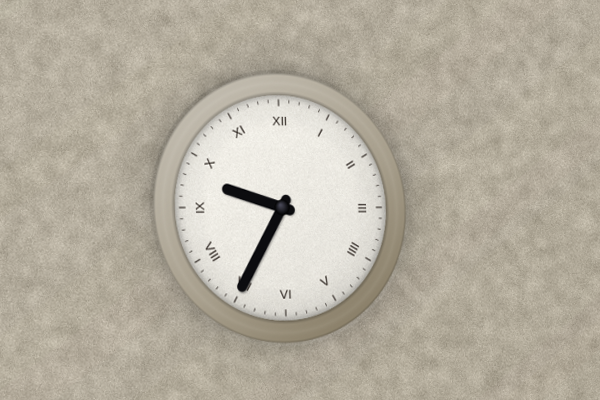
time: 9:35
